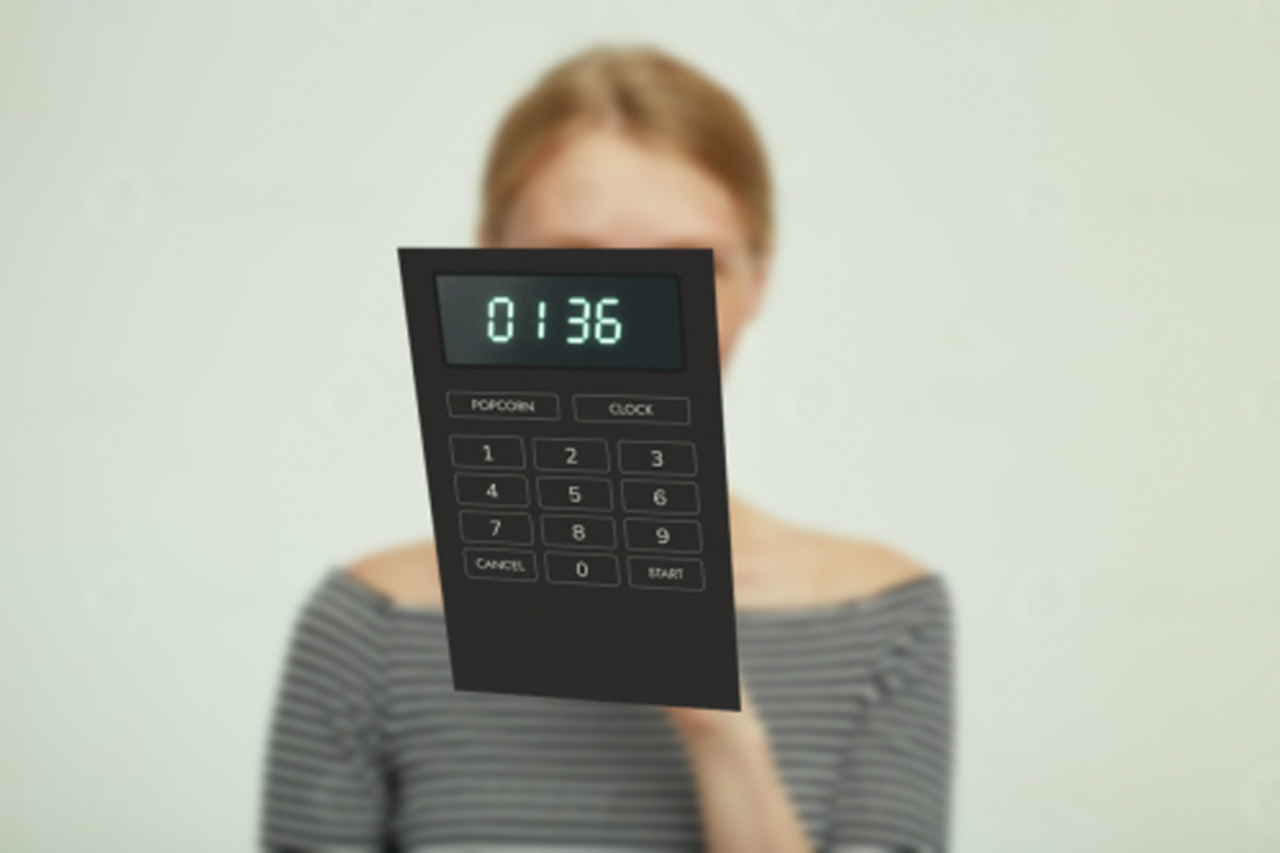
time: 1:36
